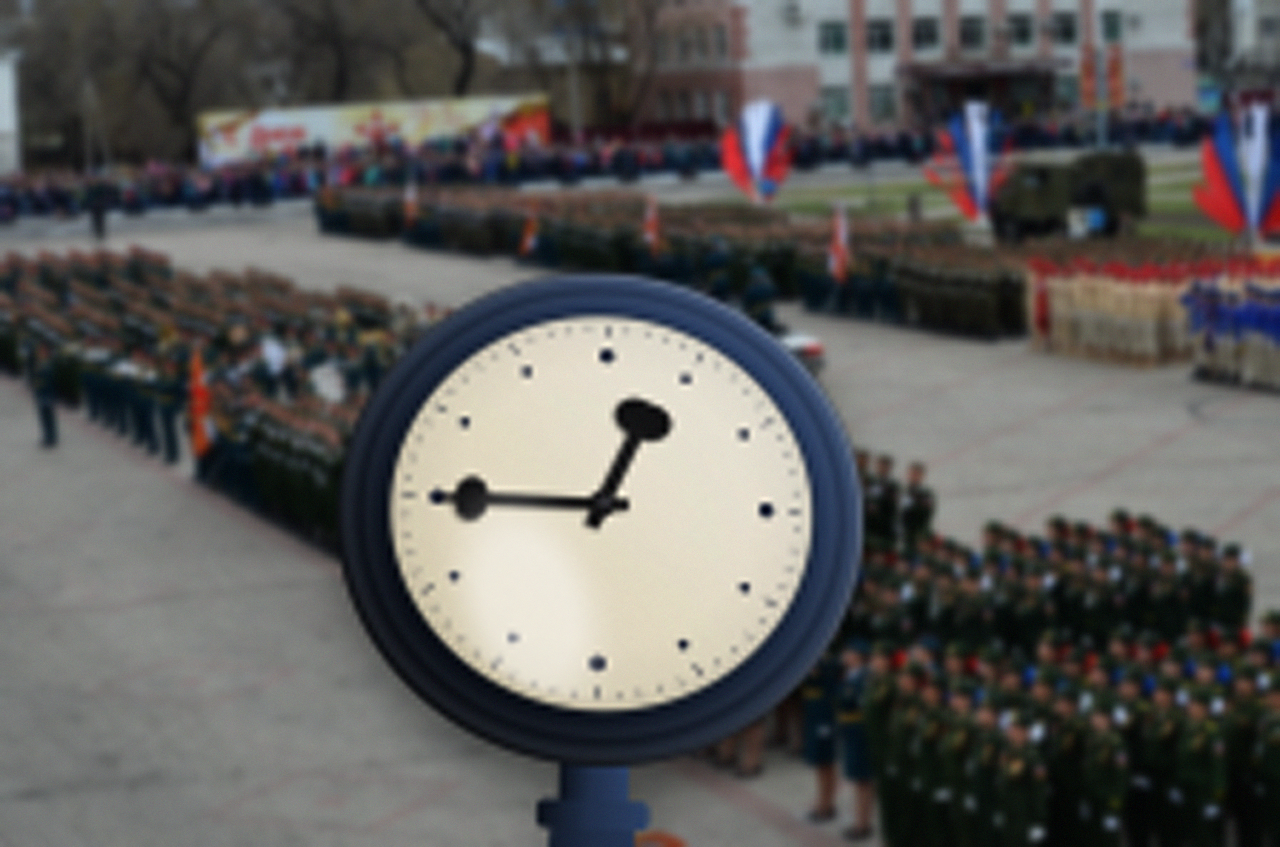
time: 12:45
